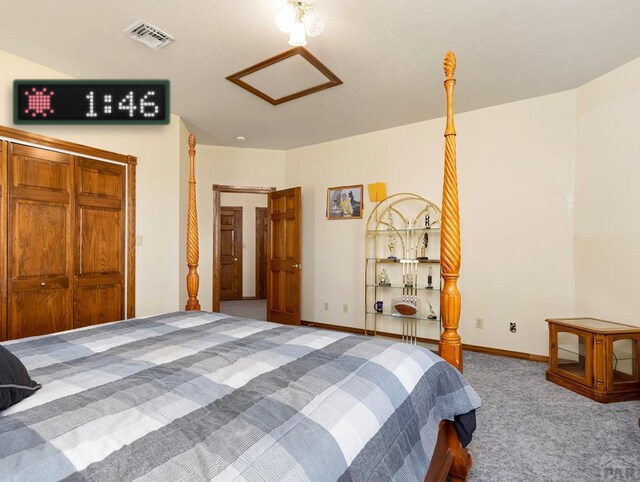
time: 1:46
